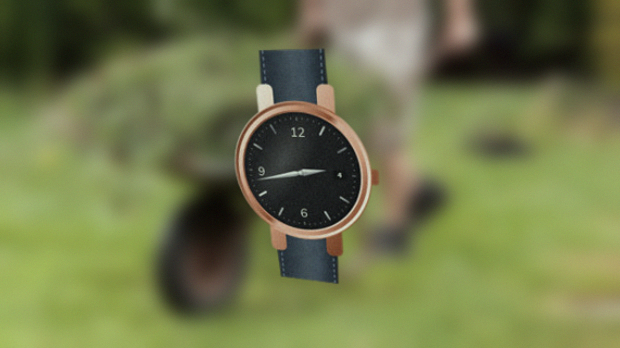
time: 2:43
